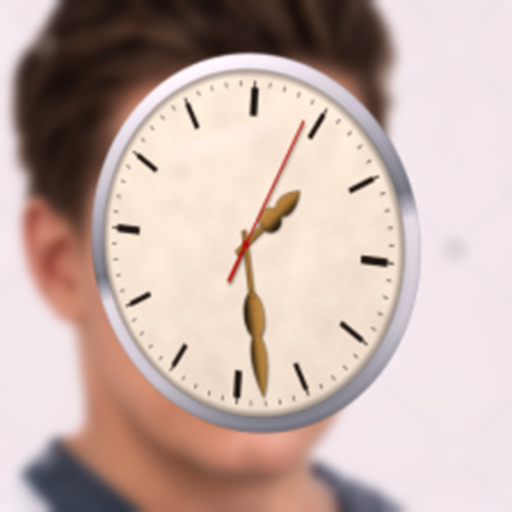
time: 1:28:04
